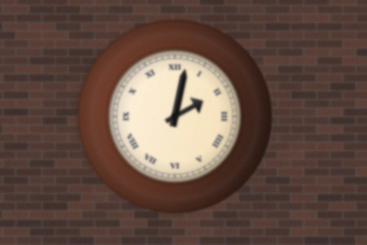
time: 2:02
